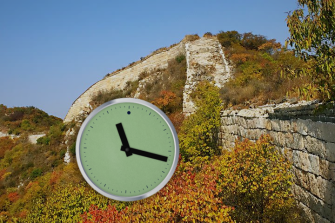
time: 11:17
